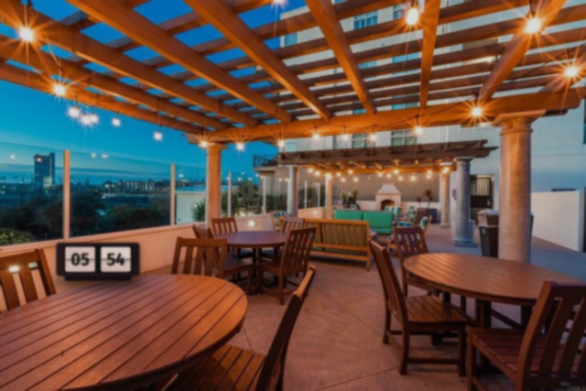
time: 5:54
